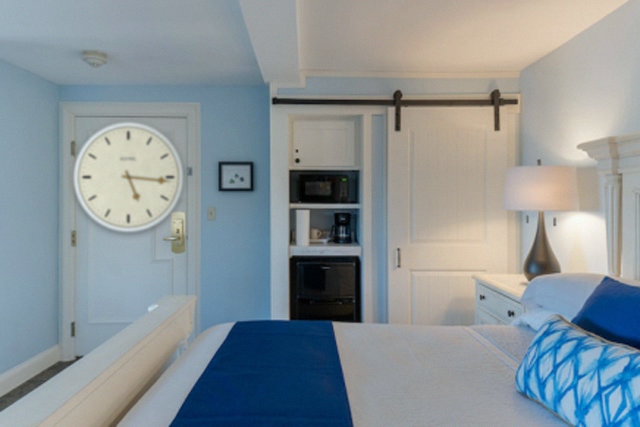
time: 5:16
